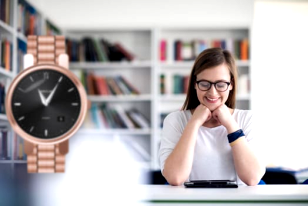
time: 11:05
